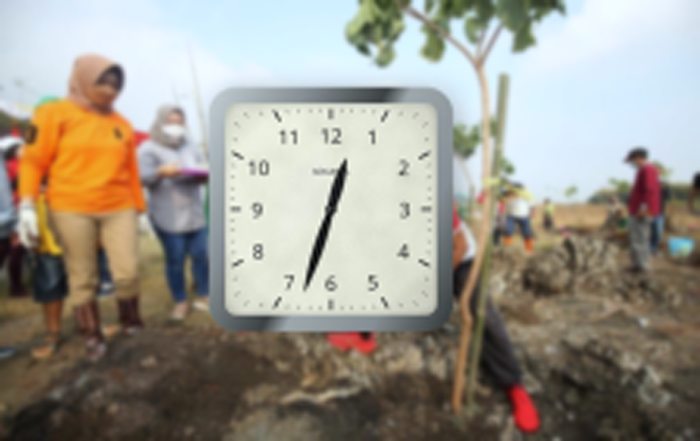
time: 12:33
